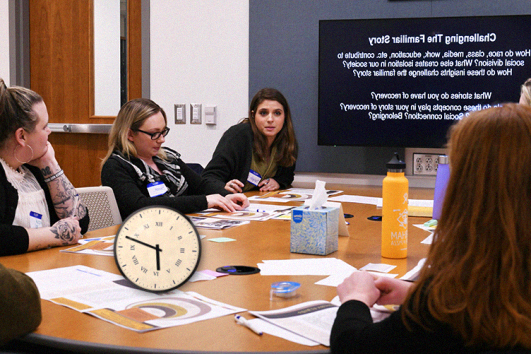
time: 5:48
